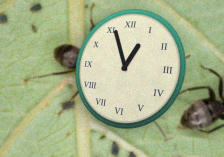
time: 12:56
